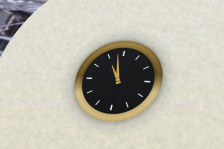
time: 10:58
